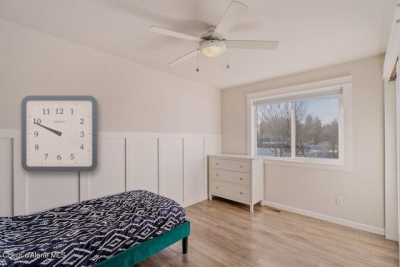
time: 9:49
